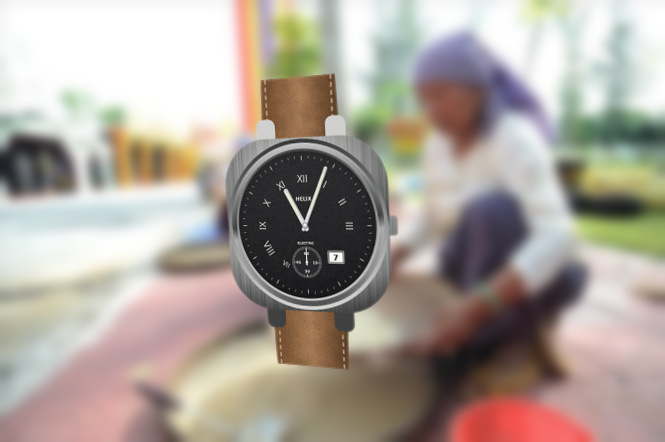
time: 11:04
